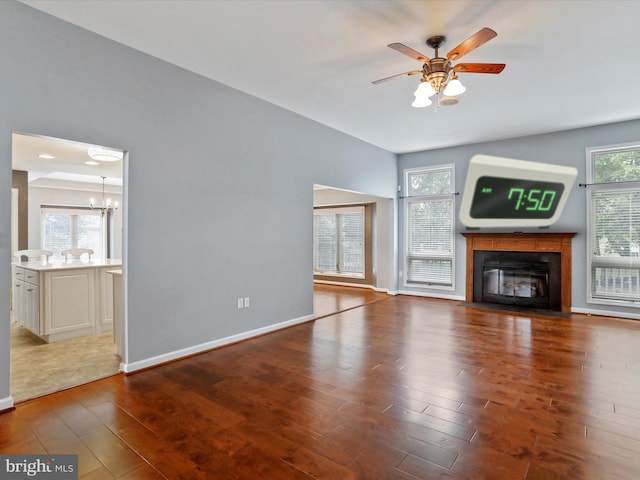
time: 7:50
